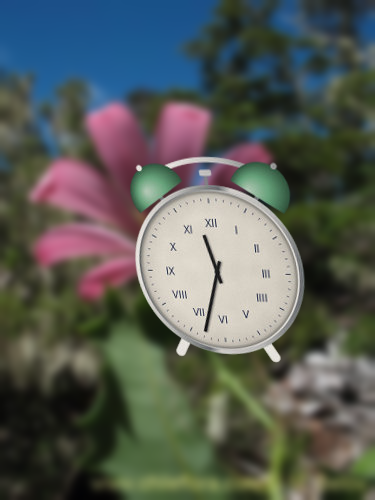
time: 11:33
